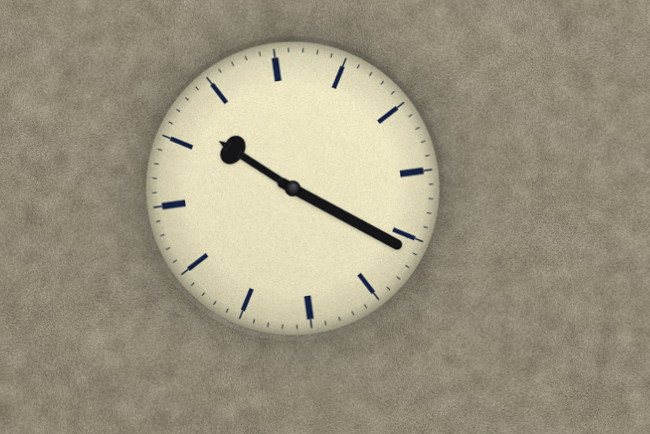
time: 10:21
